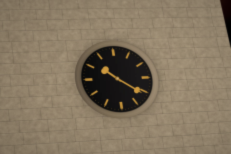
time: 10:21
